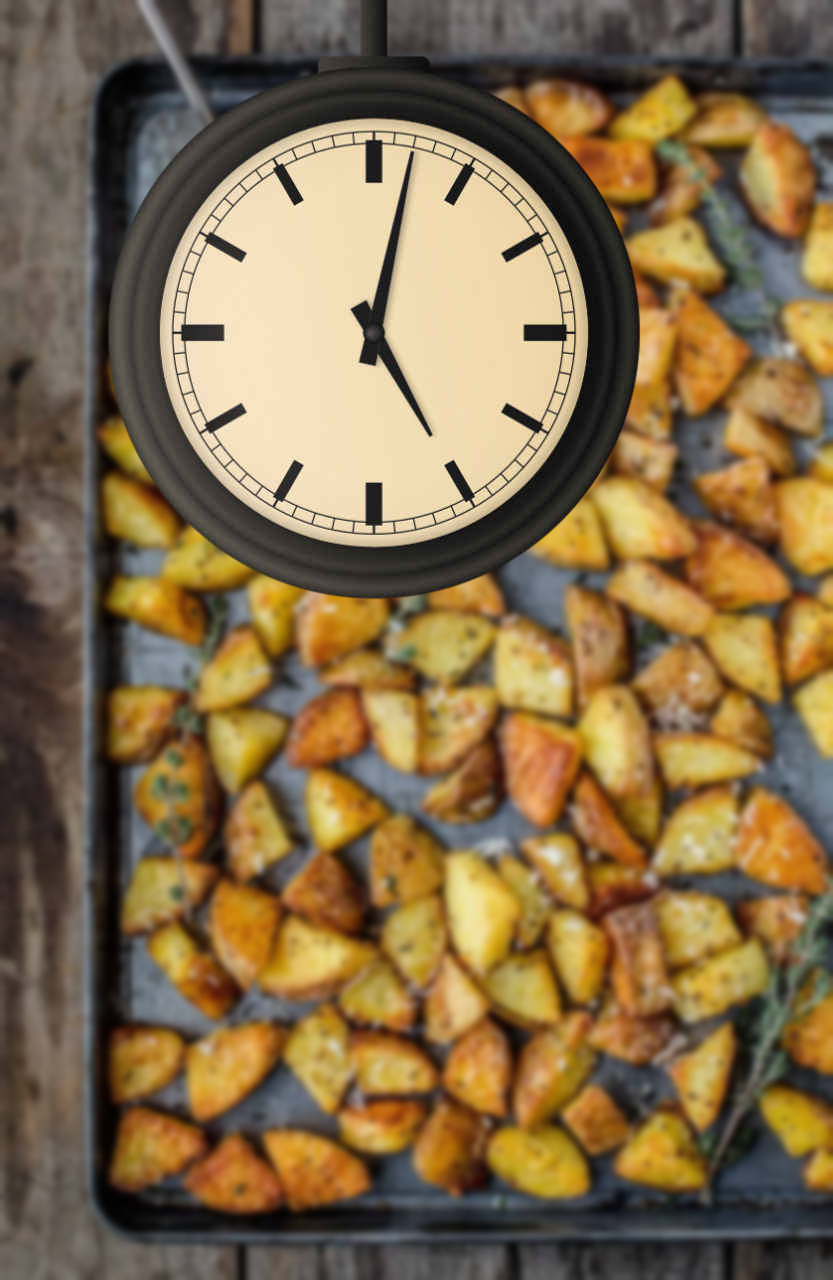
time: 5:02
